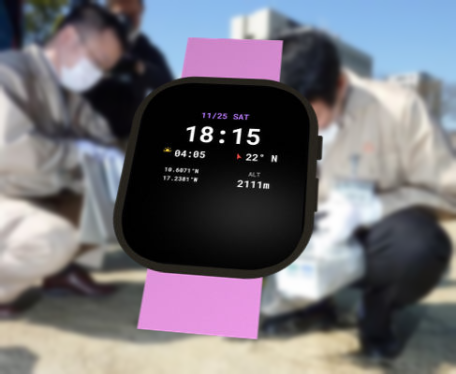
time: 18:15
